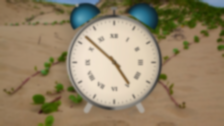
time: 4:52
